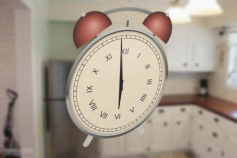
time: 5:59
